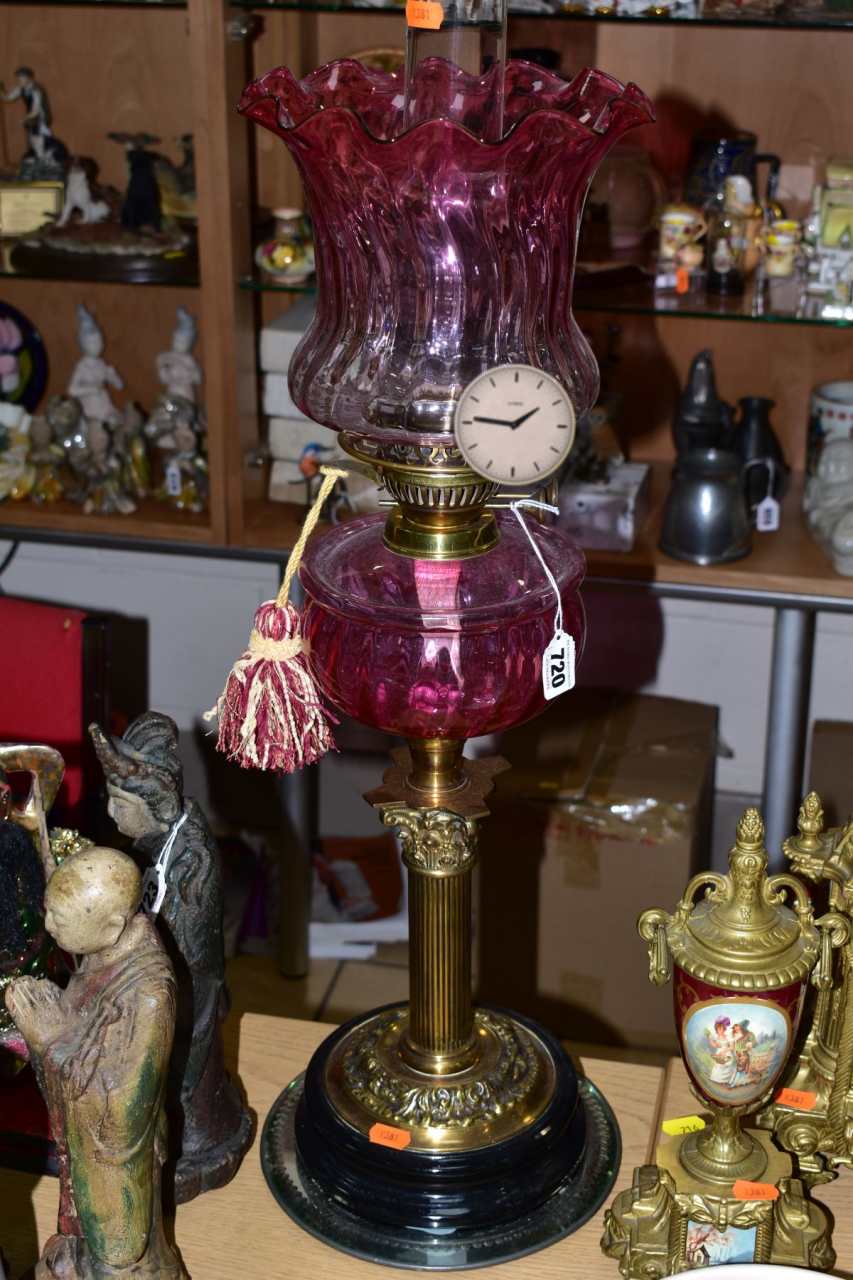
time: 1:46
